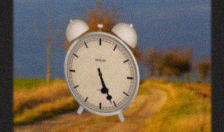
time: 5:26
